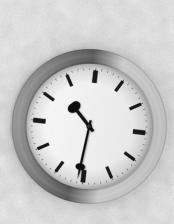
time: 10:31
